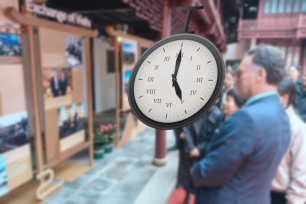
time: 5:00
